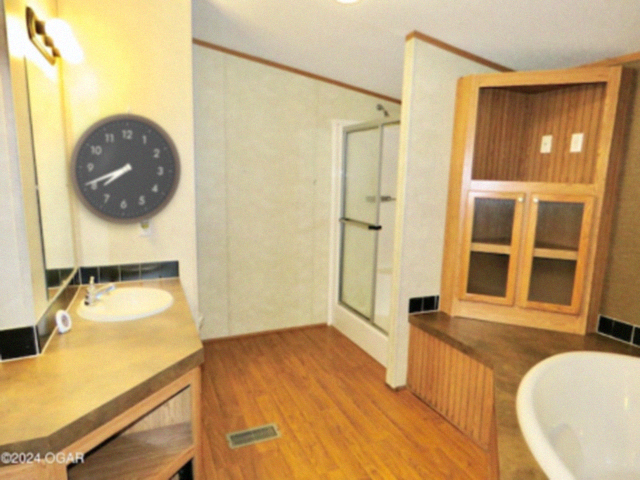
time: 7:41
